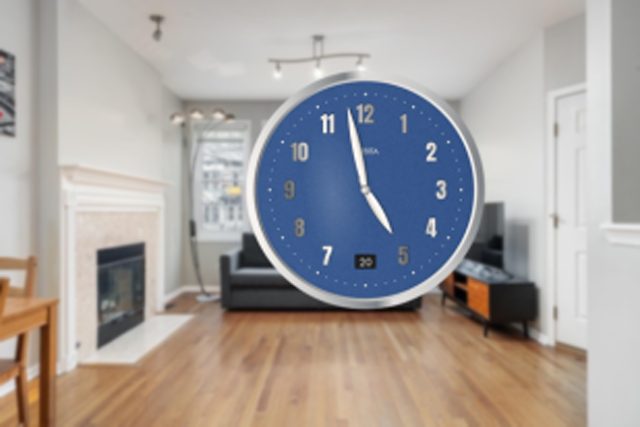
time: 4:58
